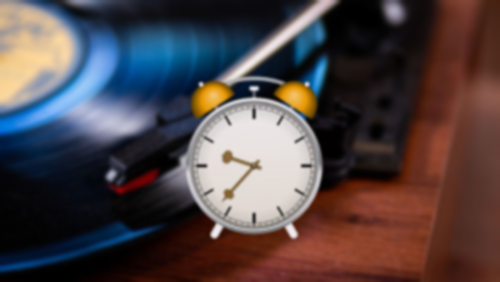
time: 9:37
